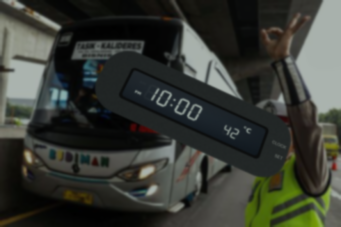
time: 10:00
